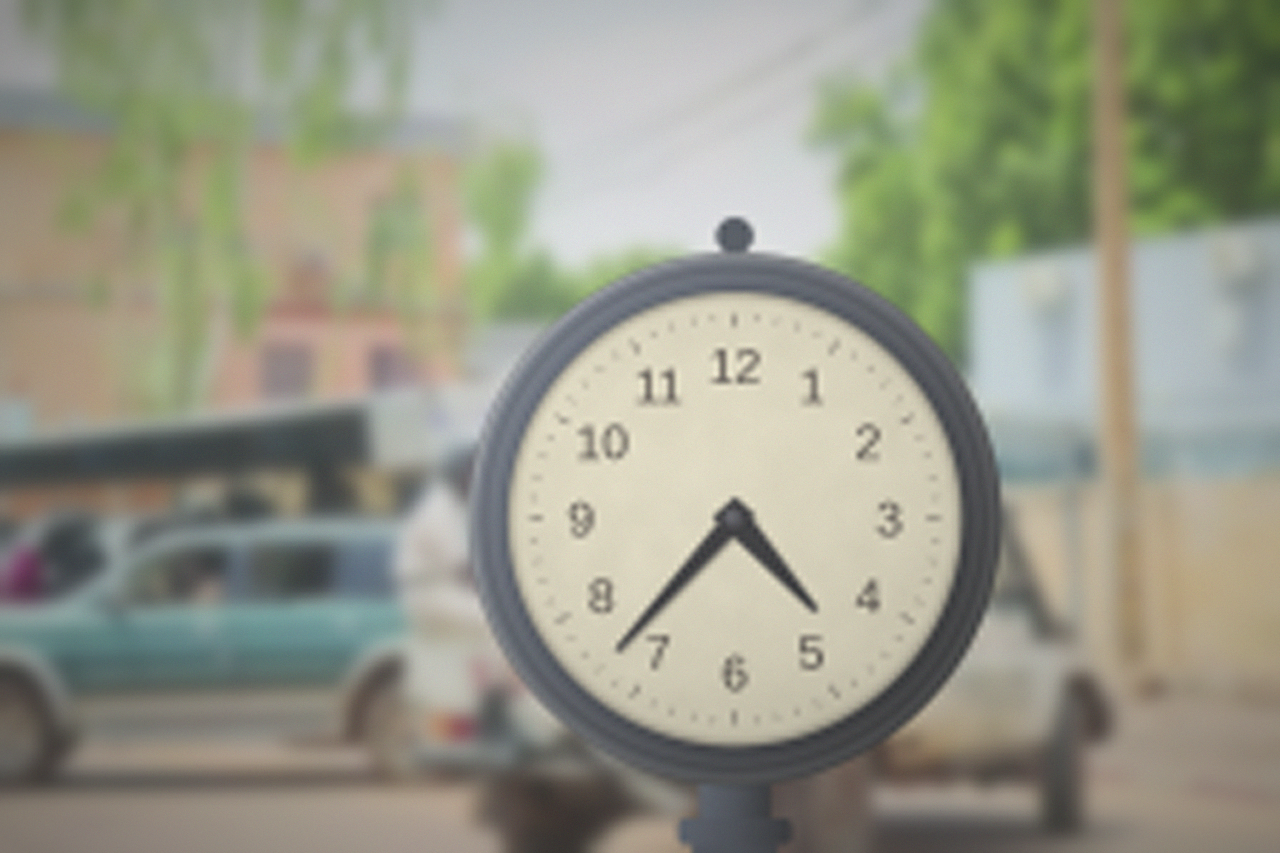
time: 4:37
